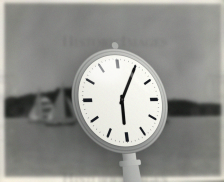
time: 6:05
